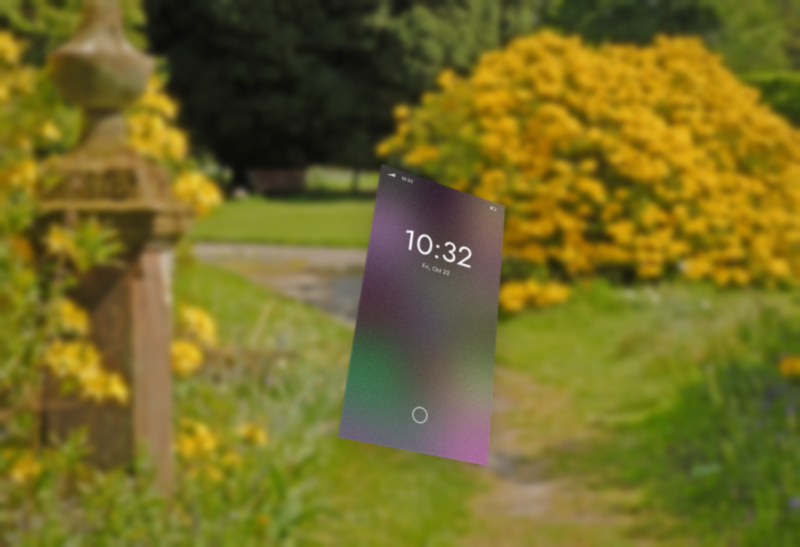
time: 10:32
